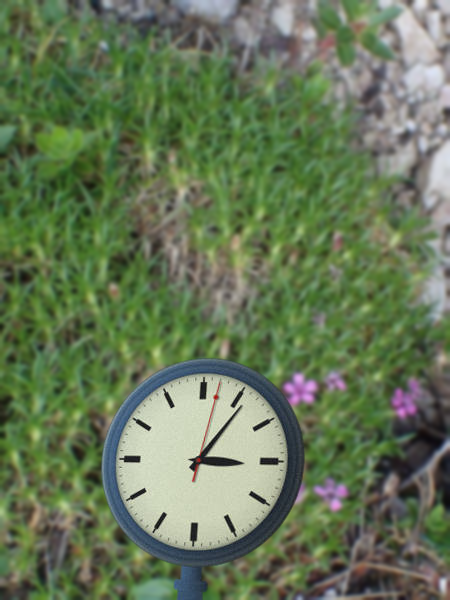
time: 3:06:02
